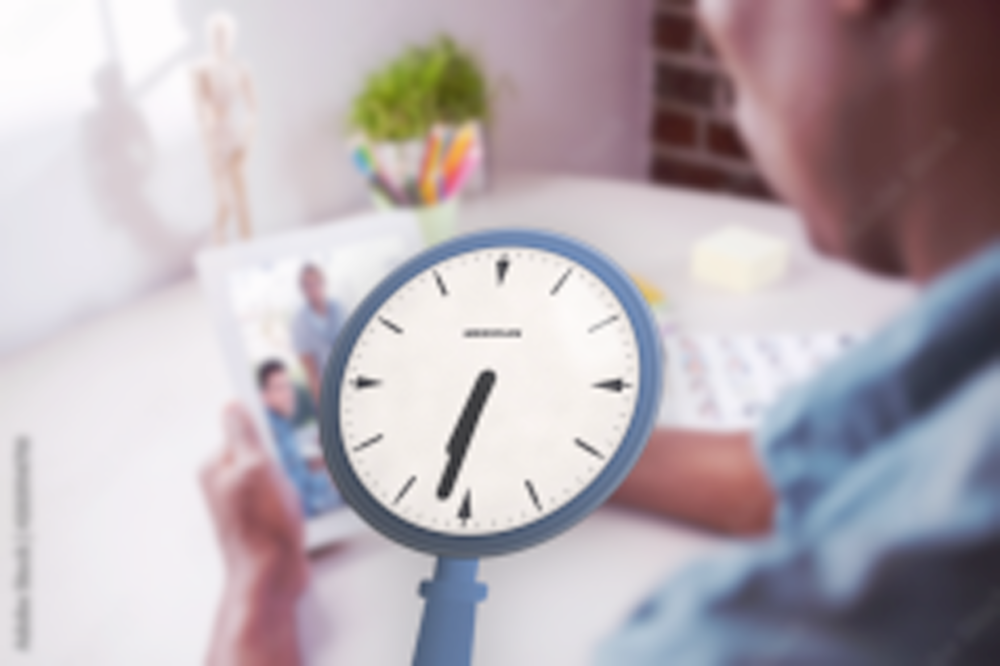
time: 6:32
